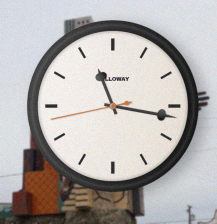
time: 11:16:43
